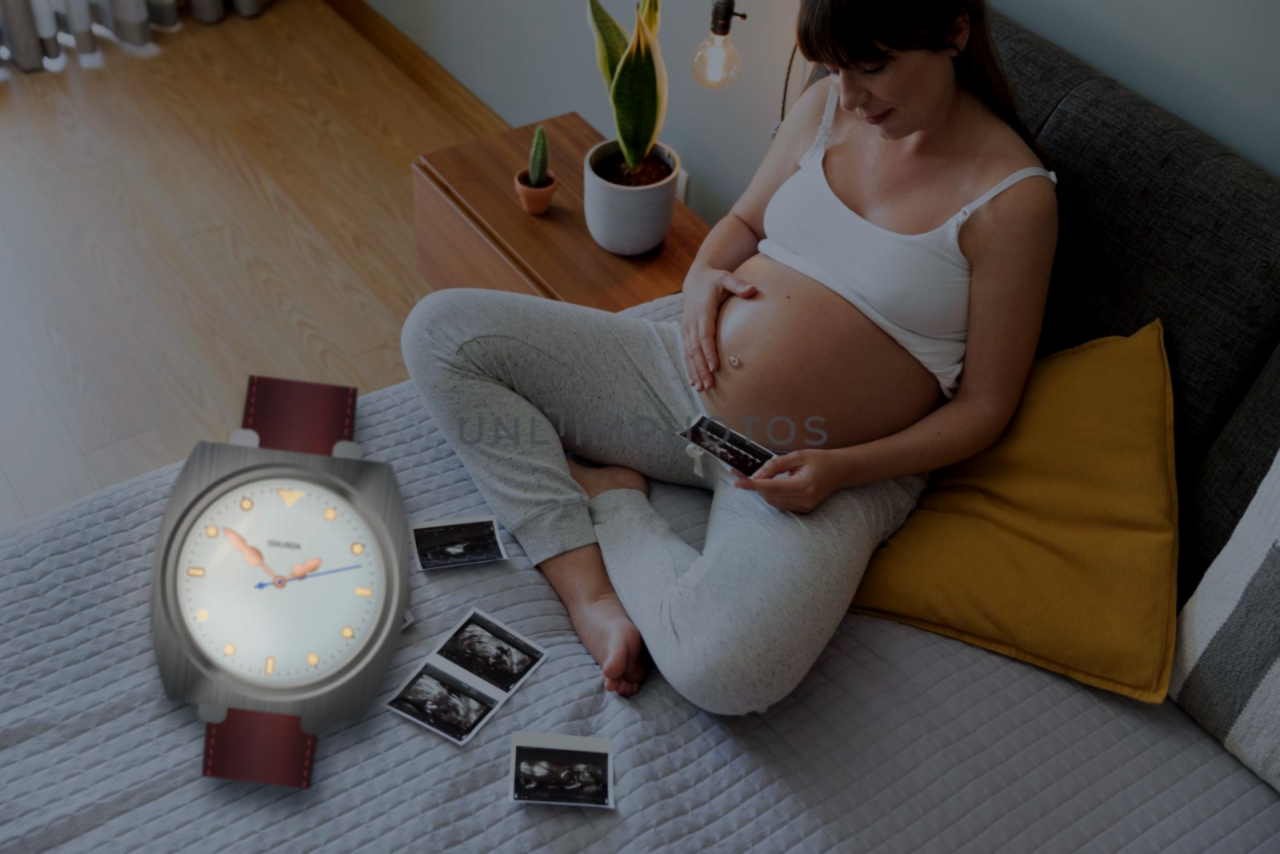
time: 1:51:12
